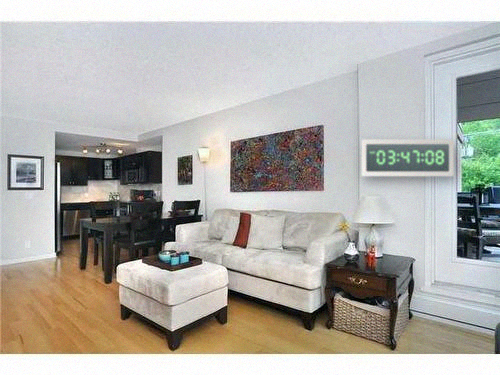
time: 3:47:08
